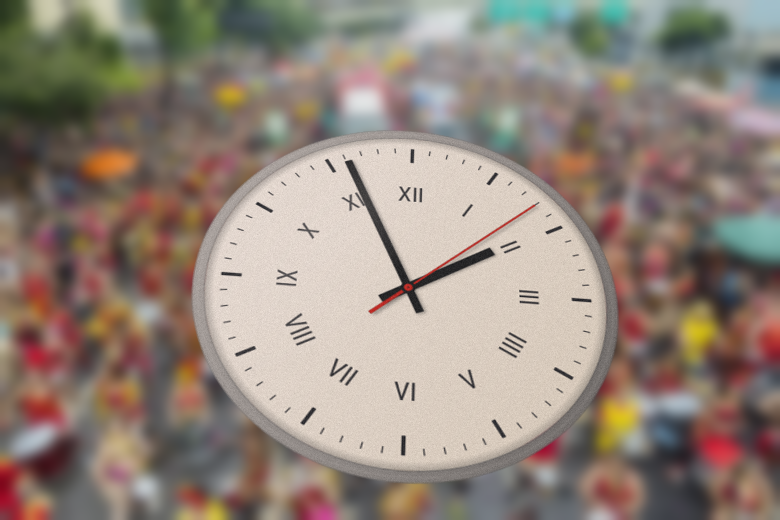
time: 1:56:08
